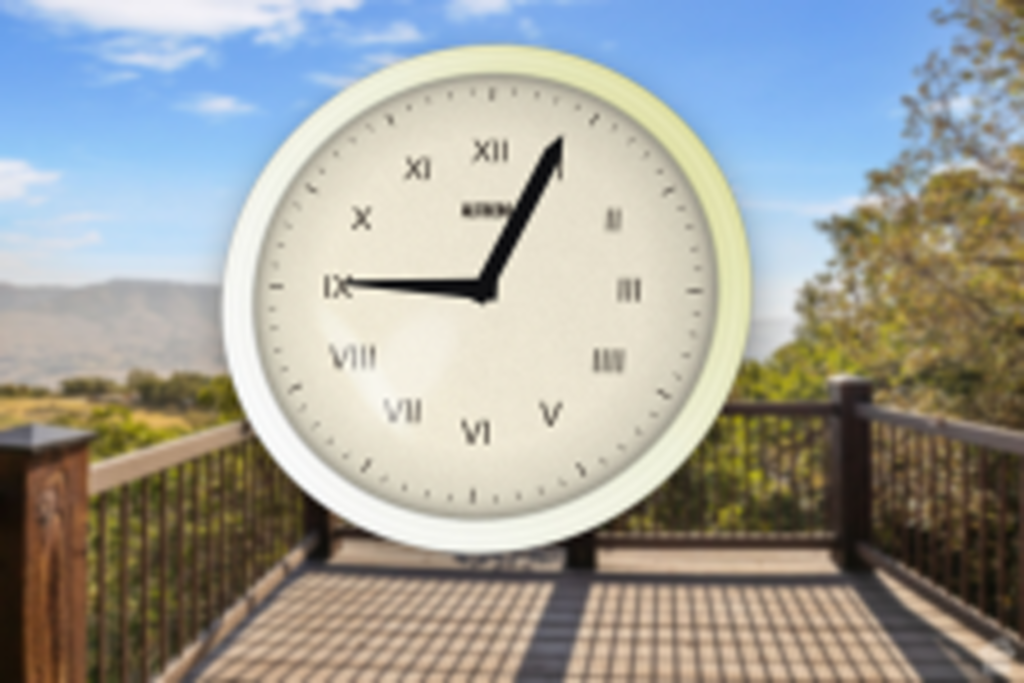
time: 9:04
